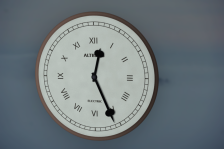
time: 12:26
